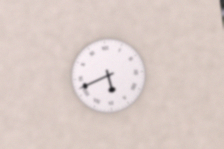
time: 5:42
